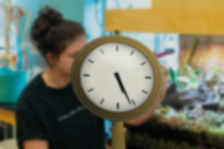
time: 5:26
